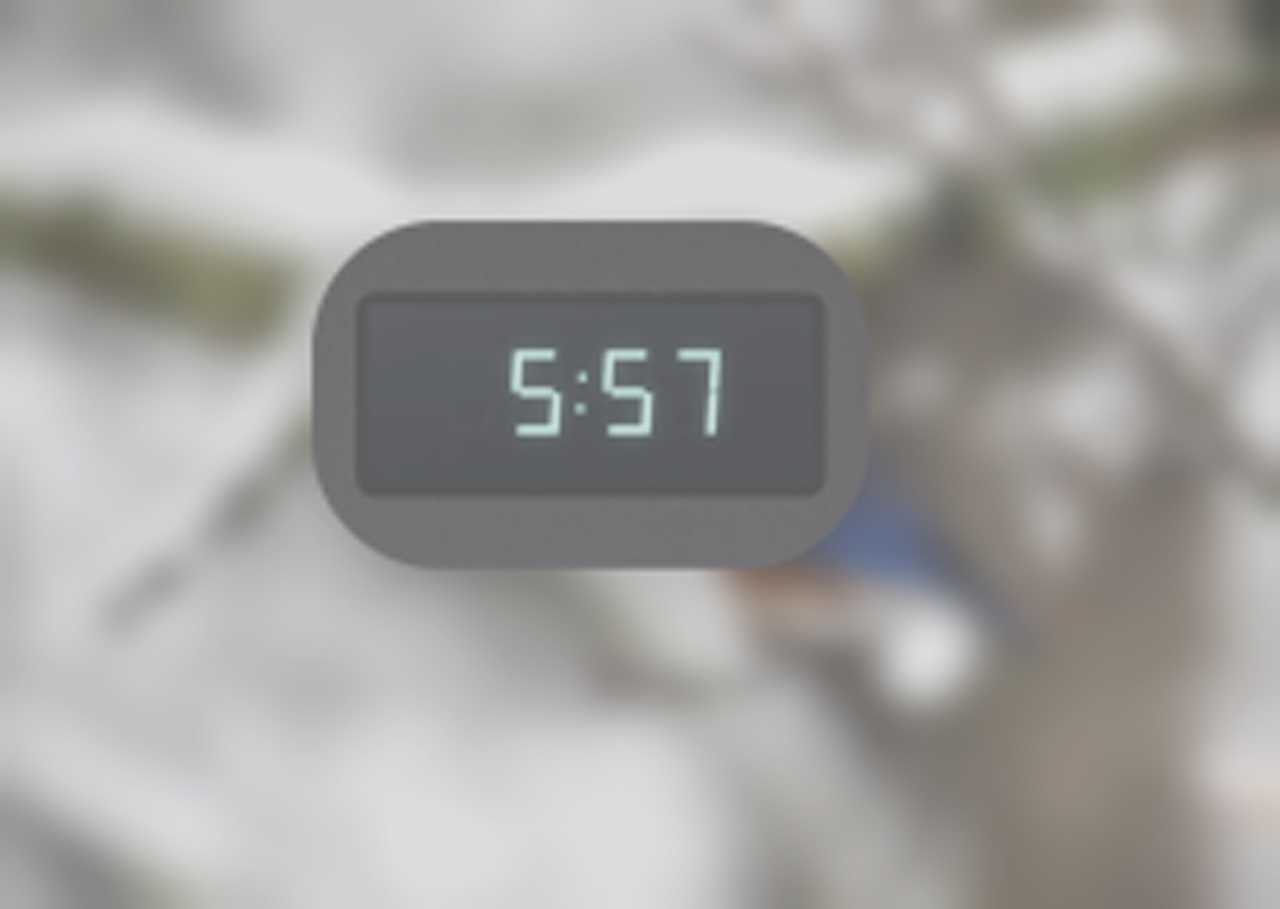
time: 5:57
